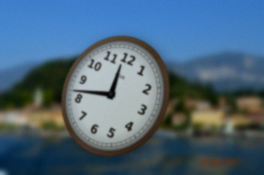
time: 11:42
